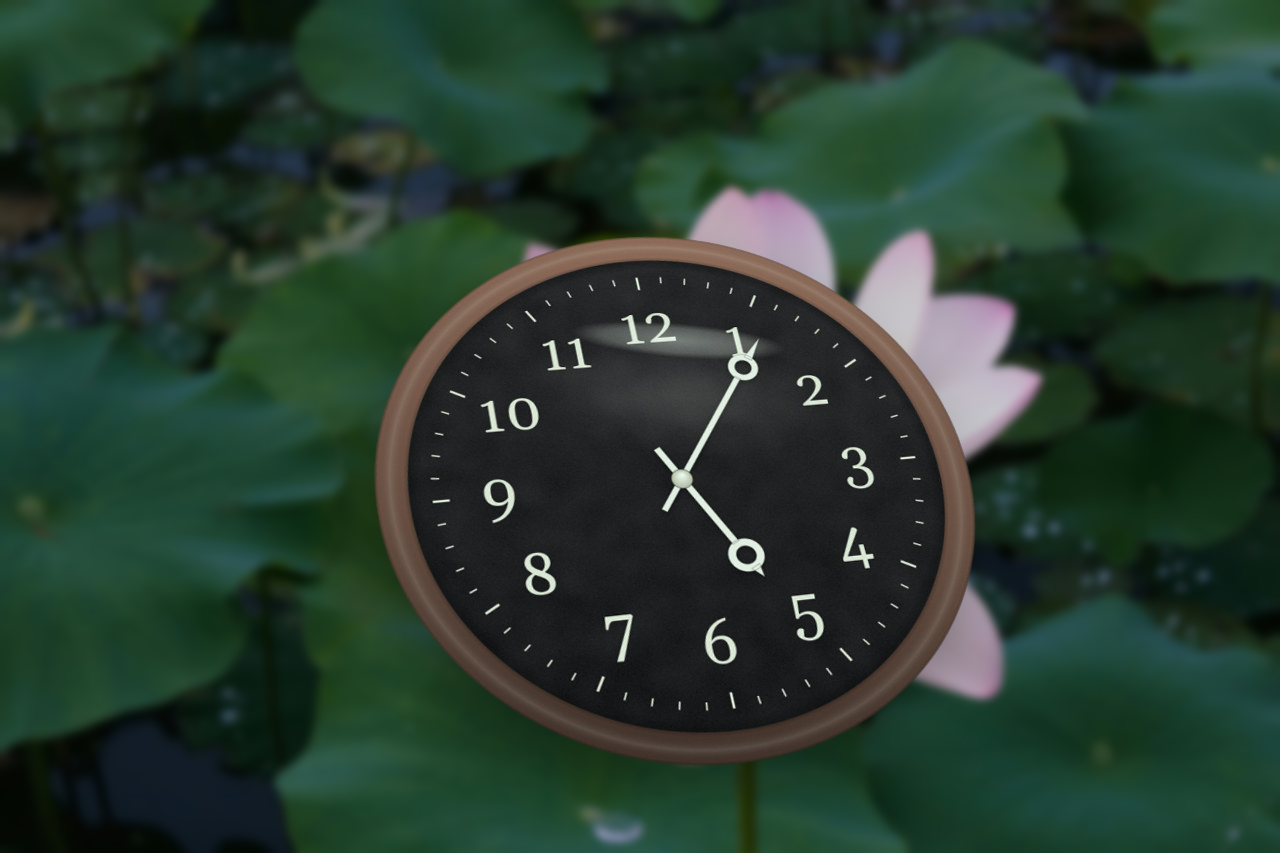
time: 5:06
